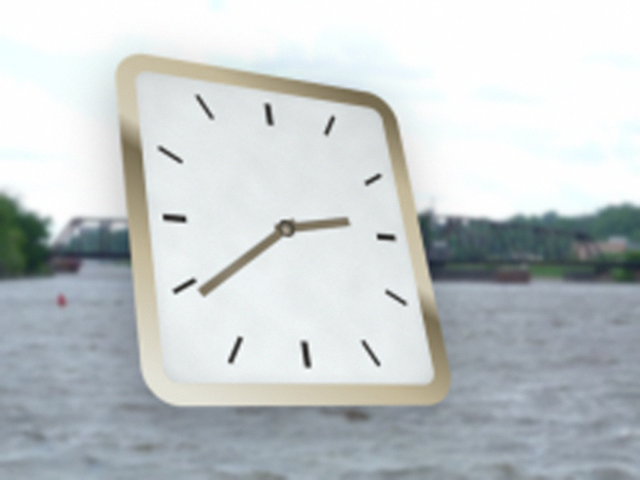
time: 2:39
